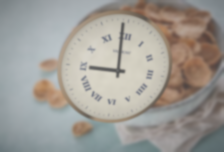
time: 8:59
